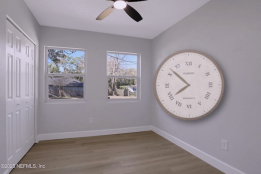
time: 7:52
